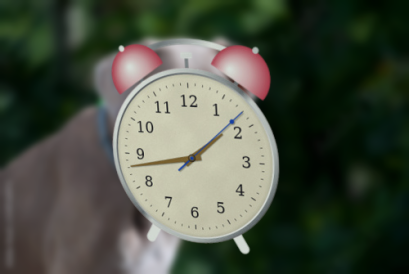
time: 1:43:08
